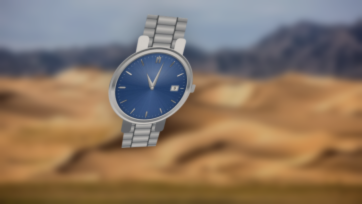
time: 11:02
